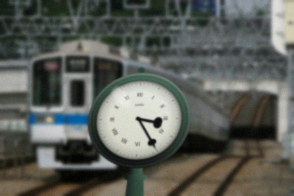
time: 3:25
